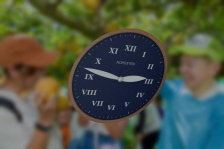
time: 2:47
